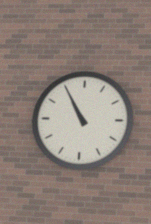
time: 10:55
